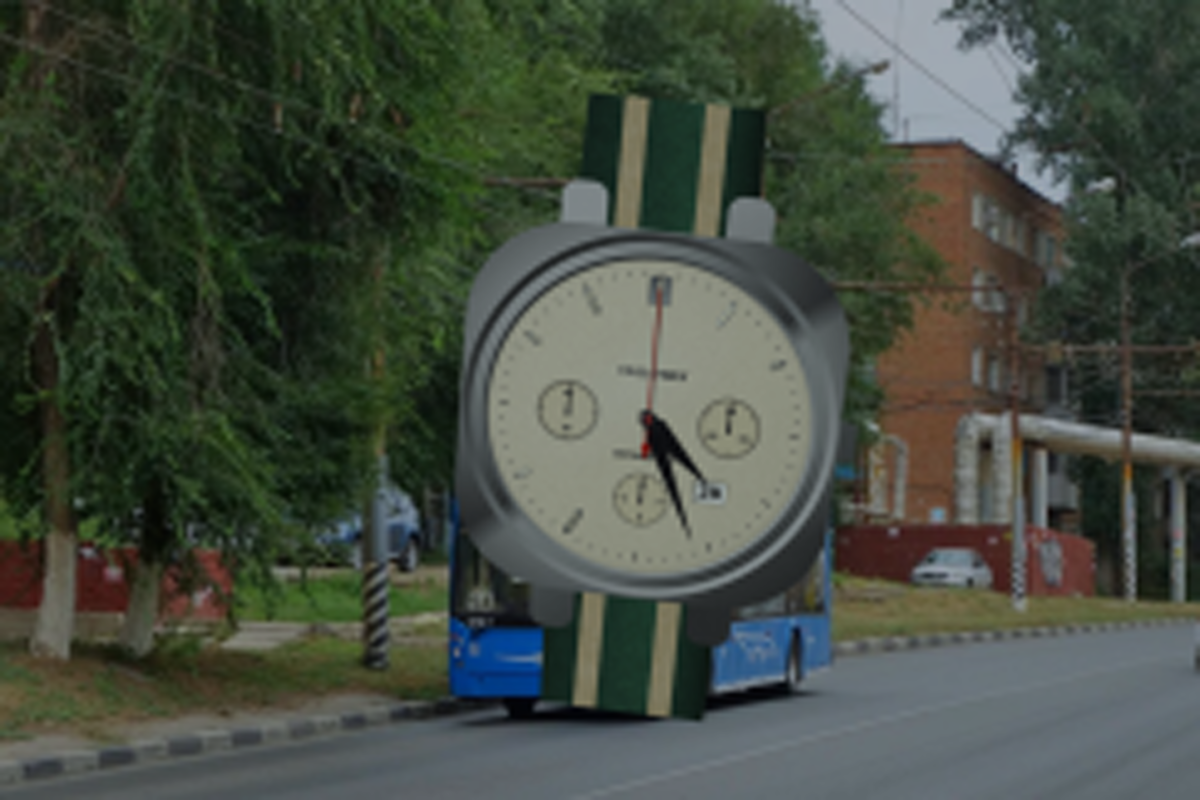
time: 4:26
